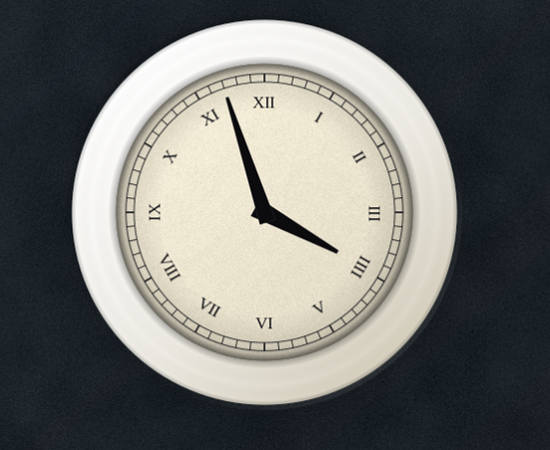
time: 3:57
